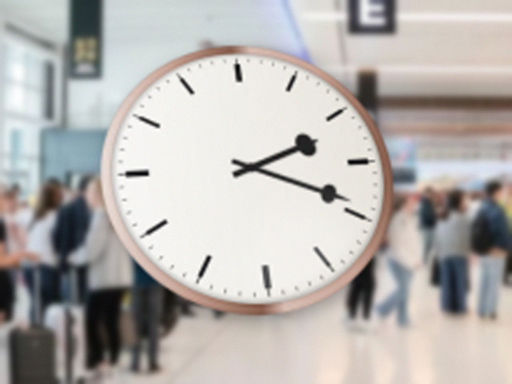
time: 2:19
